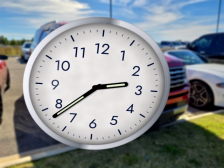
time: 2:38
